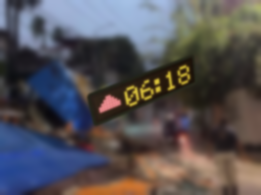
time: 6:18
